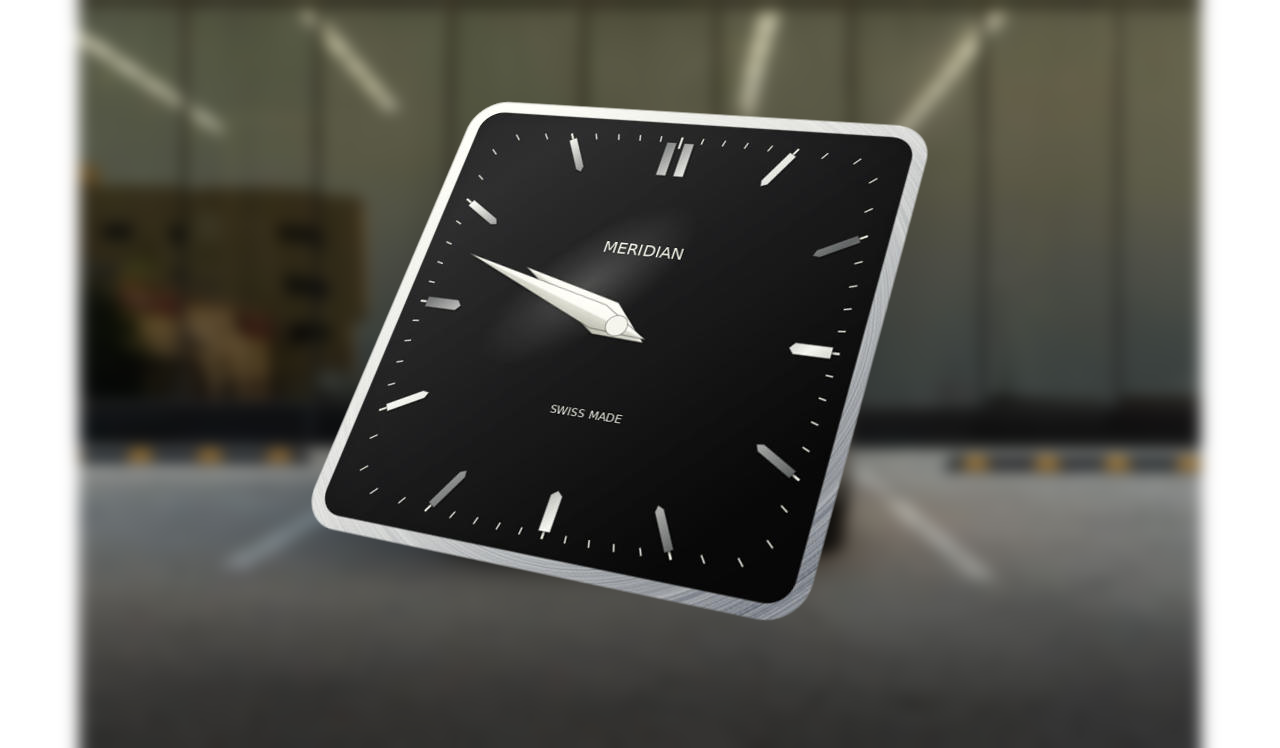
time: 9:48
